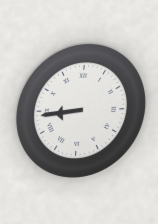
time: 8:44
